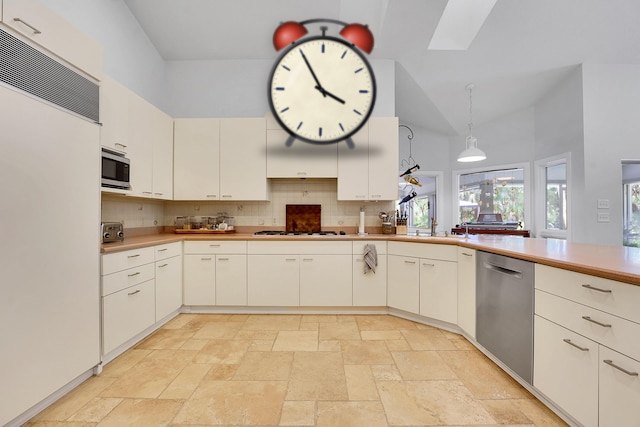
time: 3:55
